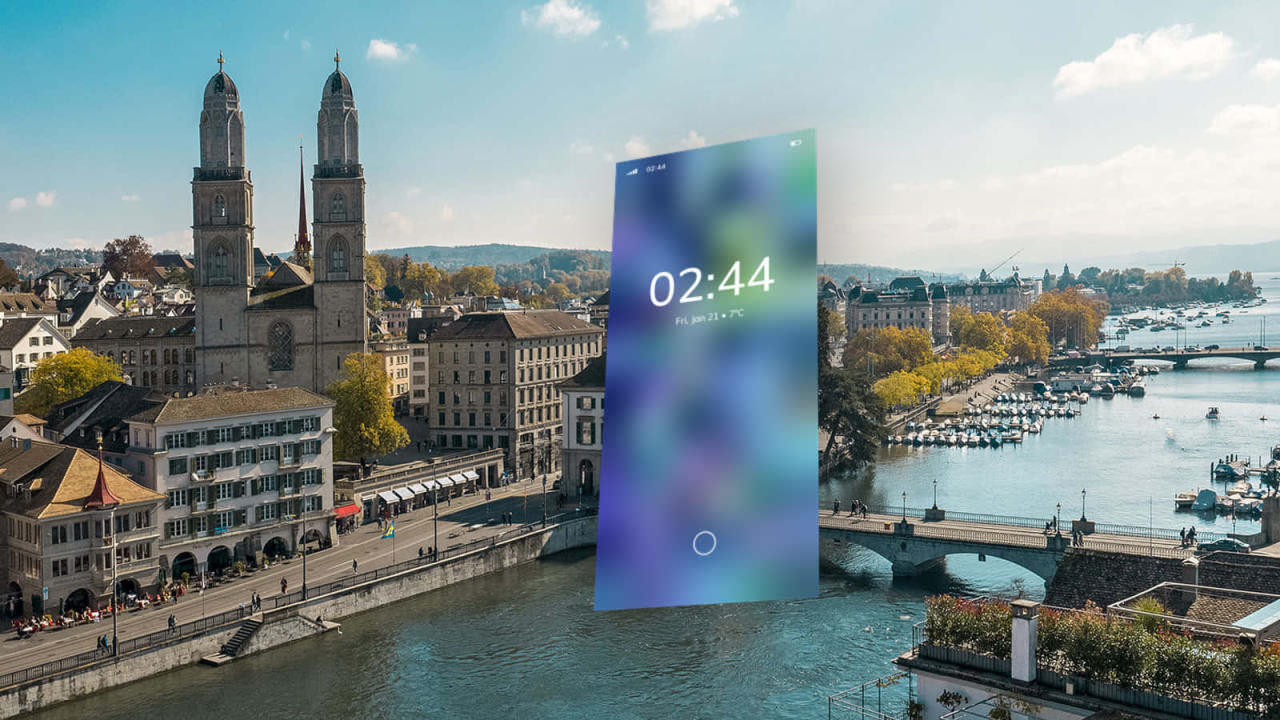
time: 2:44
